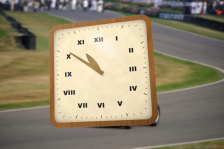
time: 10:51
